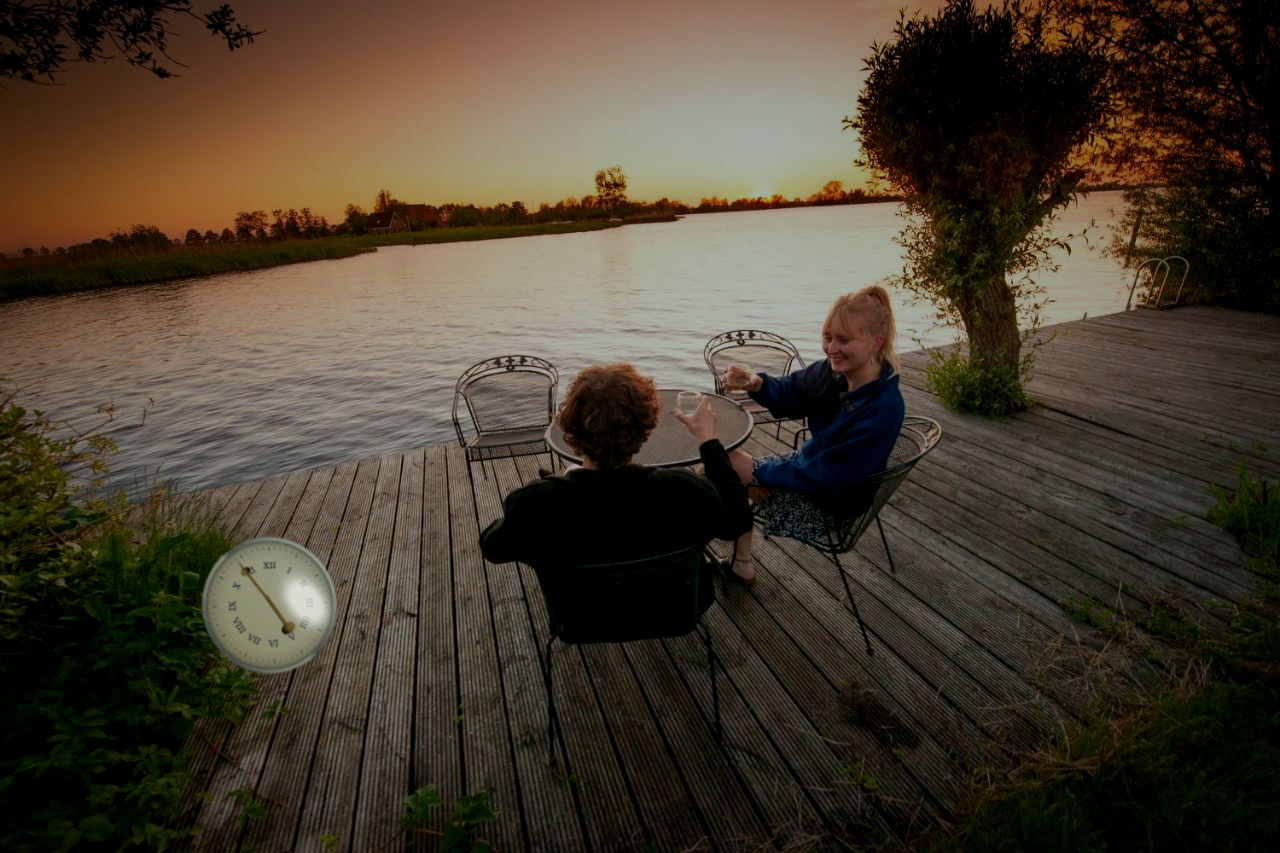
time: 4:54
